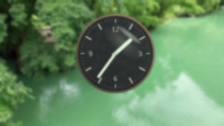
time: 1:36
